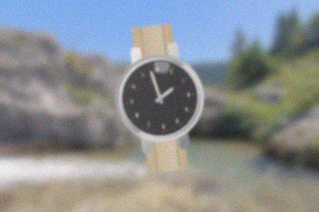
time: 1:58
